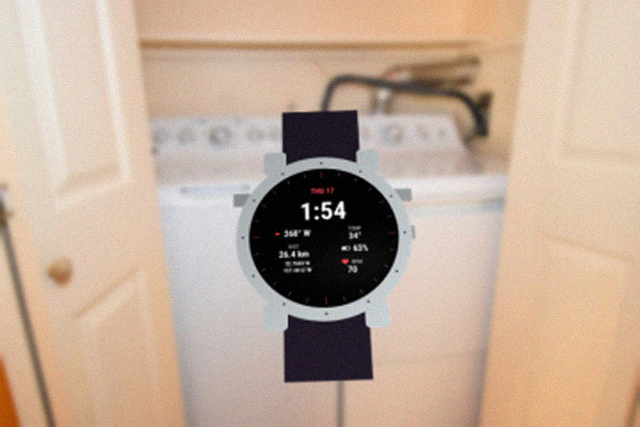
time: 1:54
